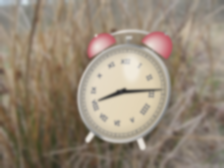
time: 8:14
